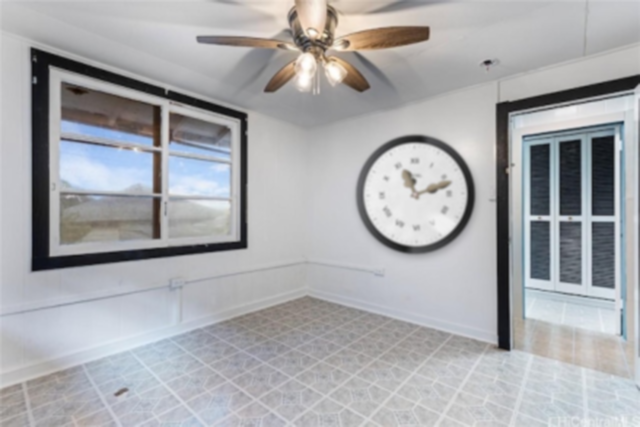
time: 11:12
